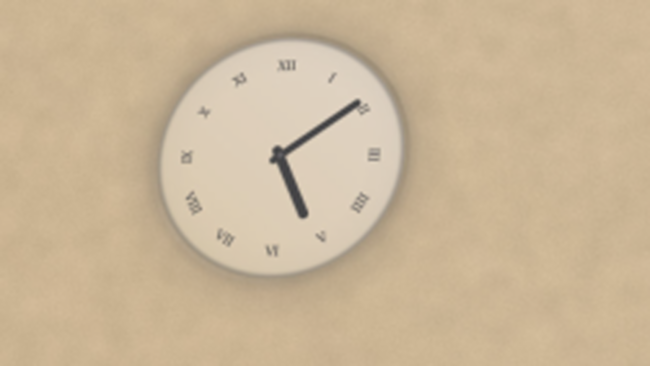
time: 5:09
